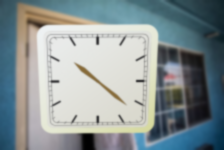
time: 10:22
